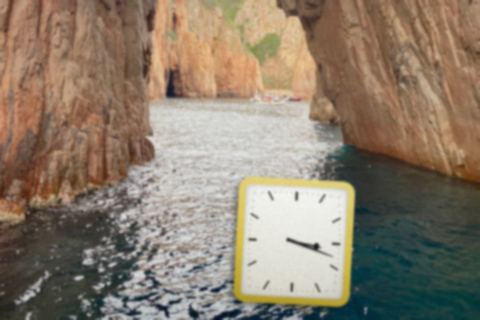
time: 3:18
